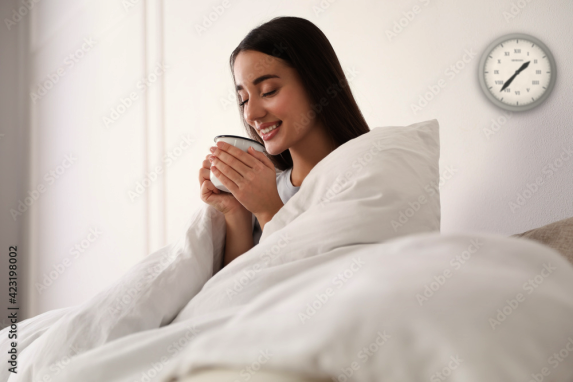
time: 1:37
